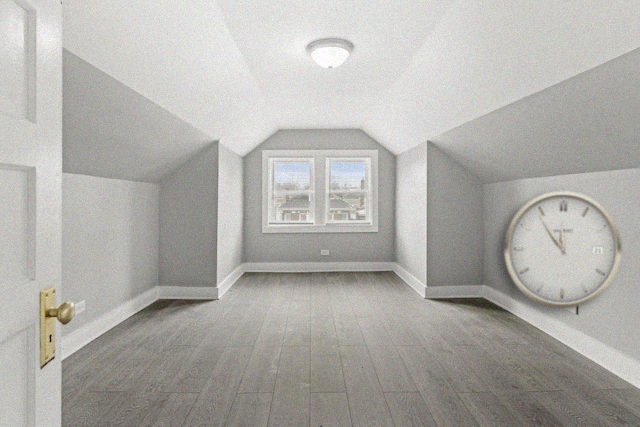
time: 11:54
